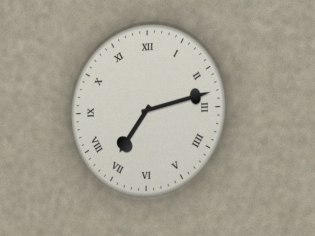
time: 7:13
